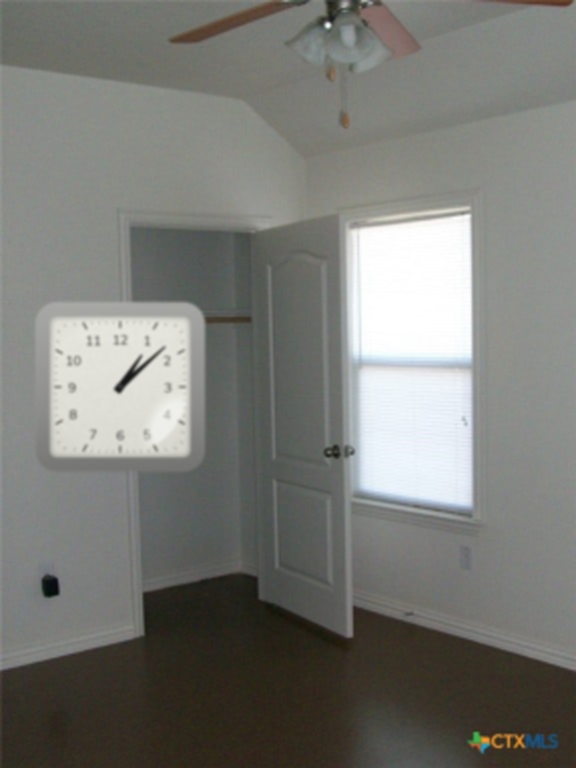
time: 1:08
